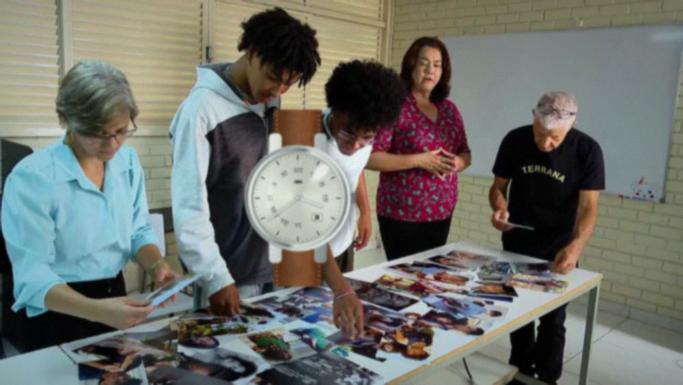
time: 3:39
